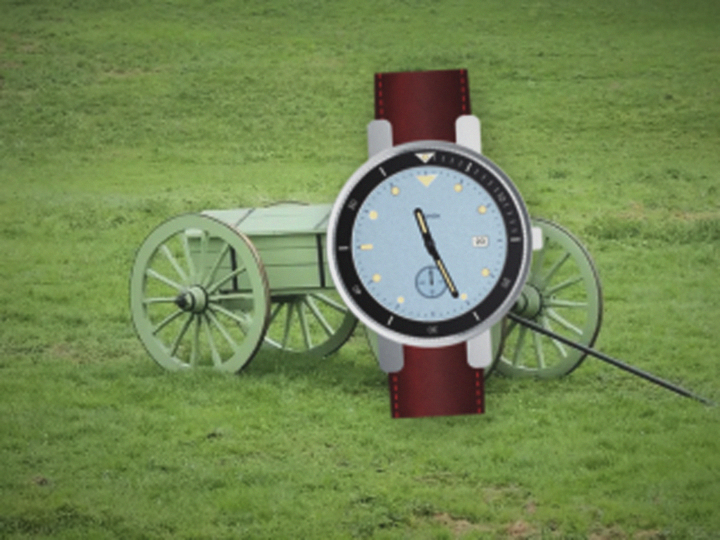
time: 11:26
